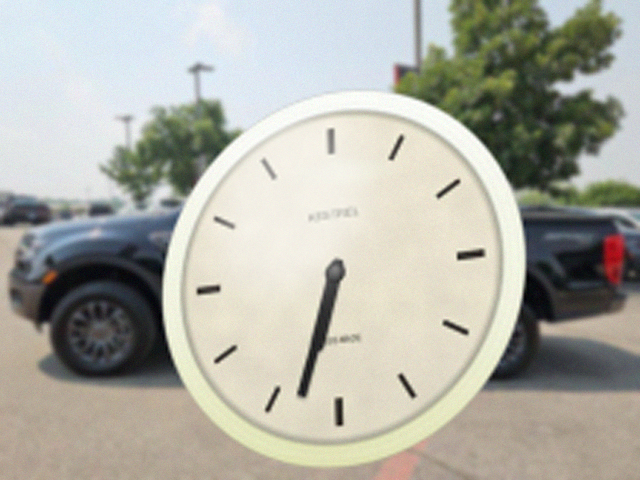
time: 6:33
